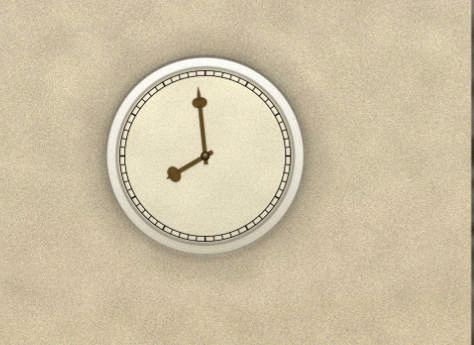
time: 7:59
